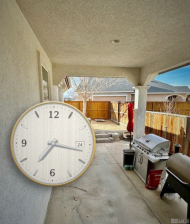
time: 7:17
